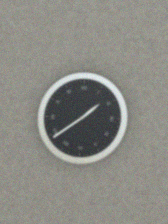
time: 1:39
